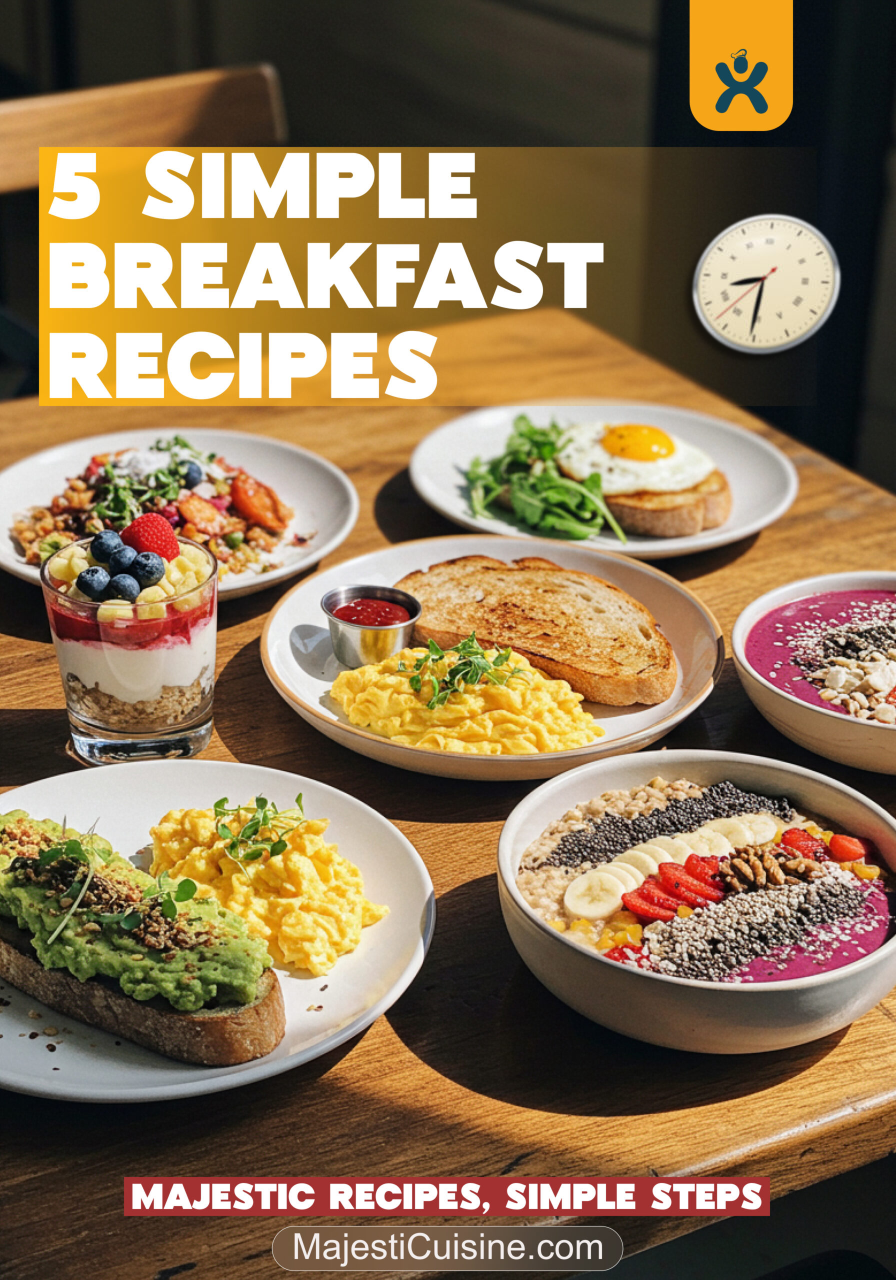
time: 8:30:37
